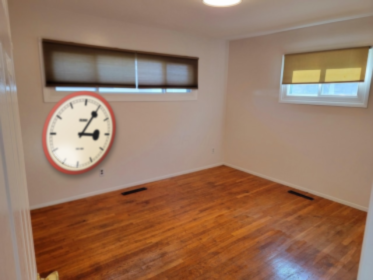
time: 3:05
